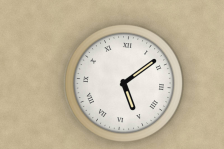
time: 5:08
